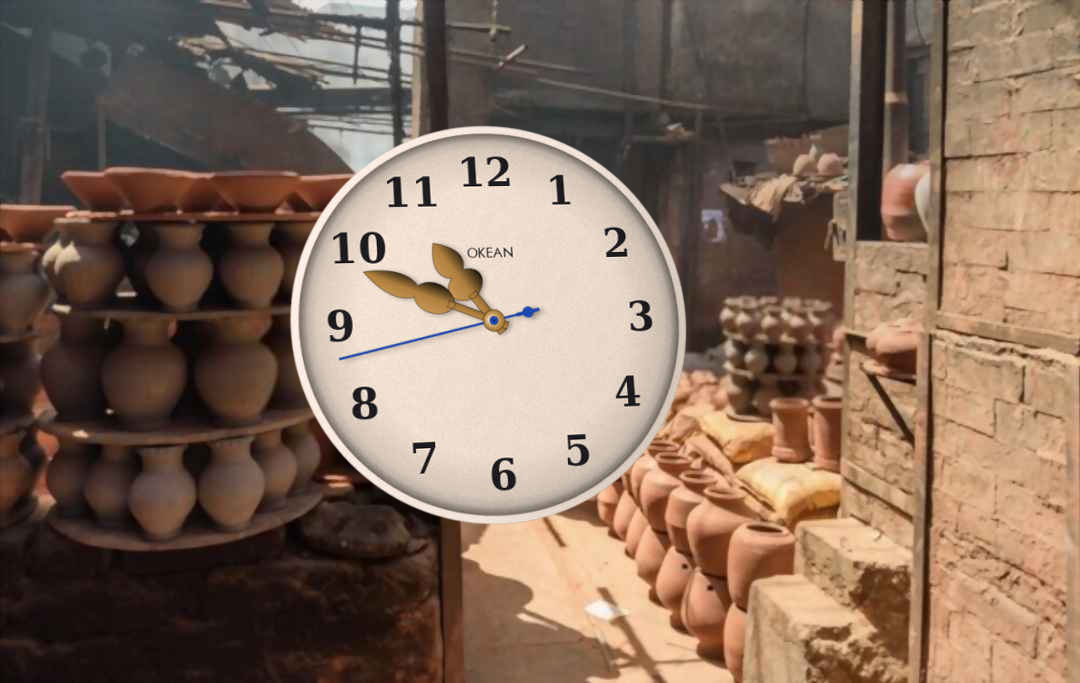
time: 10:48:43
